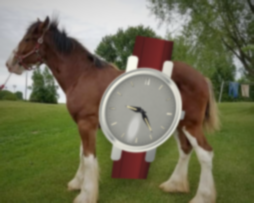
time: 9:24
